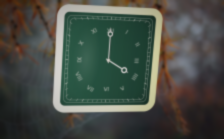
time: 4:00
